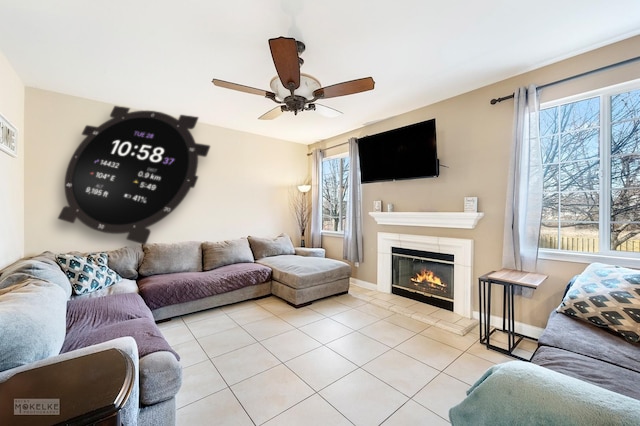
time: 10:58
